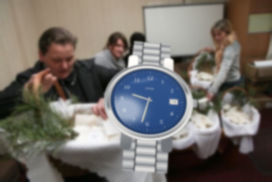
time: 9:32
